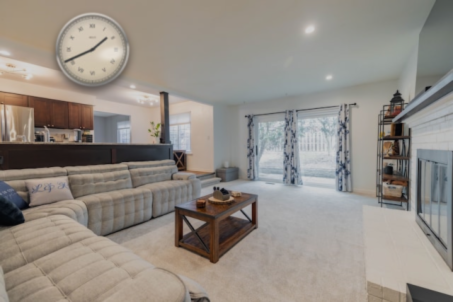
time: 1:41
